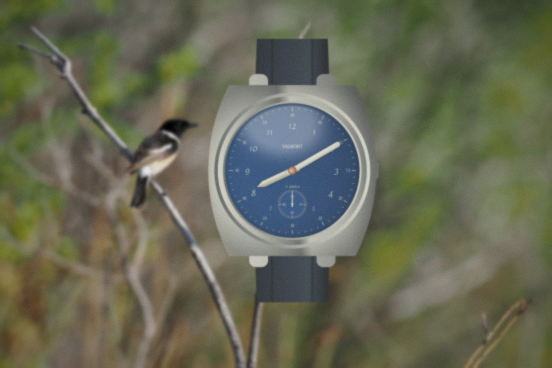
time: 8:10
